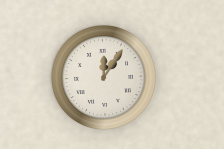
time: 12:06
